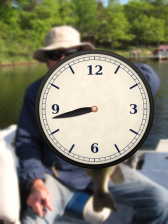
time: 8:43
